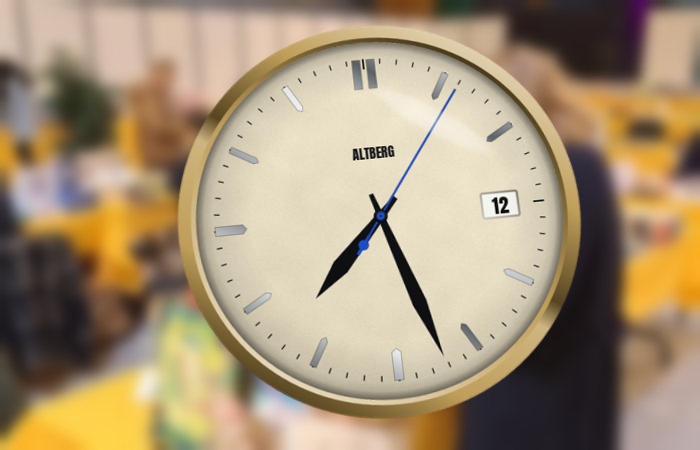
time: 7:27:06
